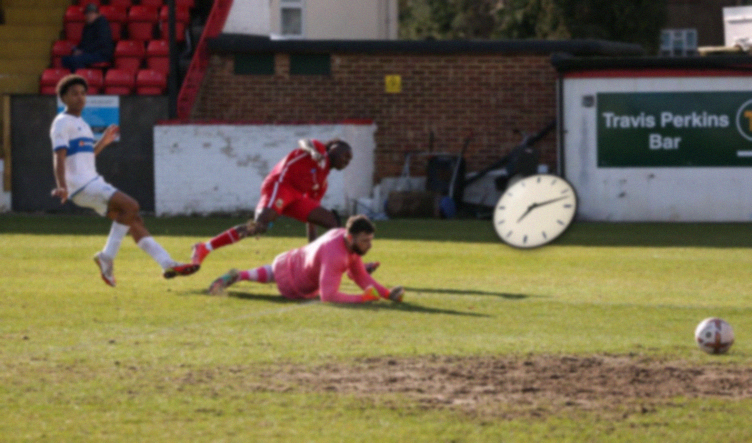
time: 7:12
